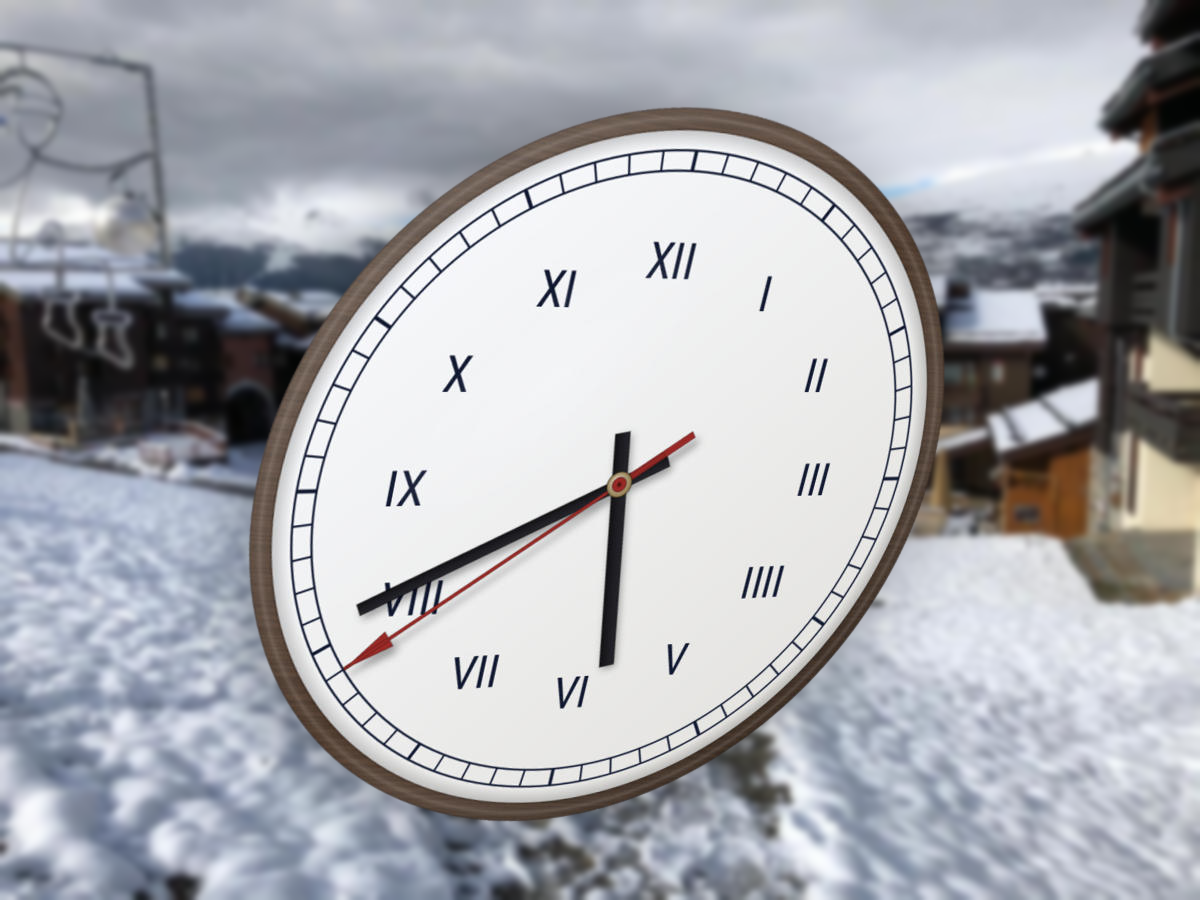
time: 5:40:39
